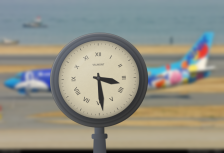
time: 3:29
